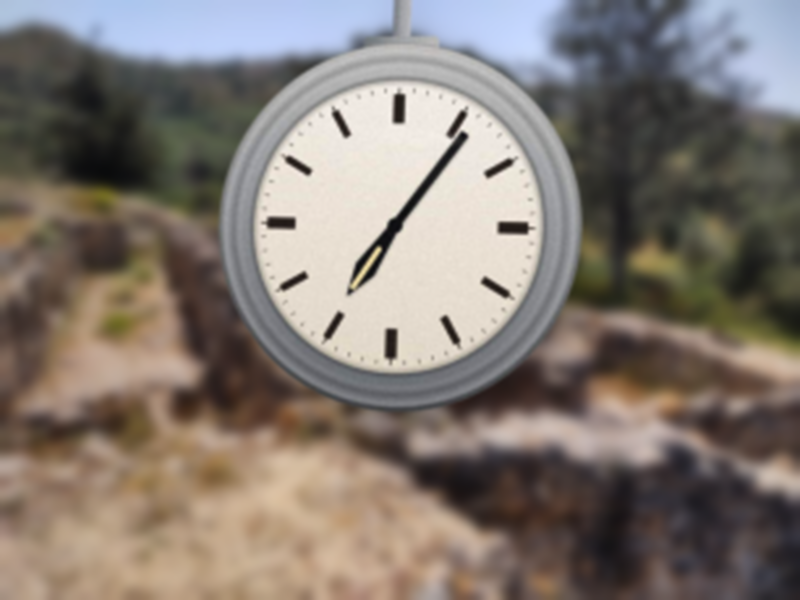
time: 7:06
